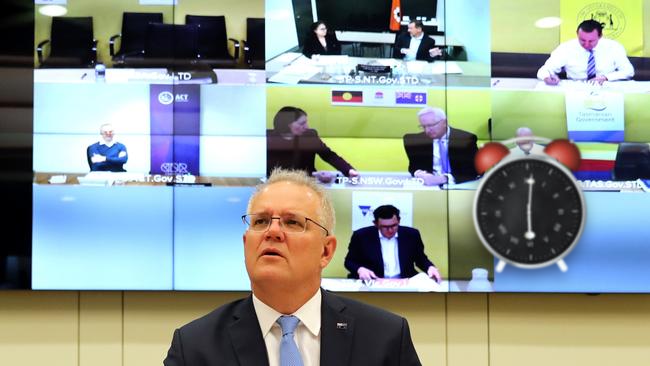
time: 6:01
